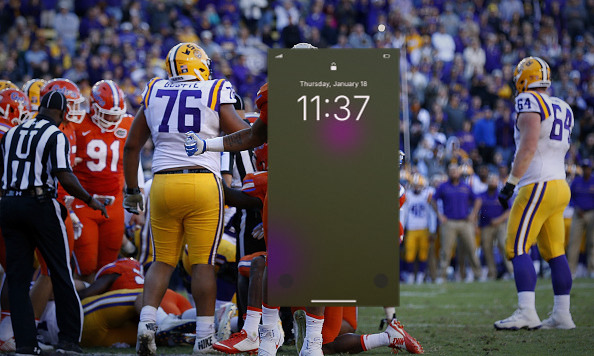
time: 11:37
